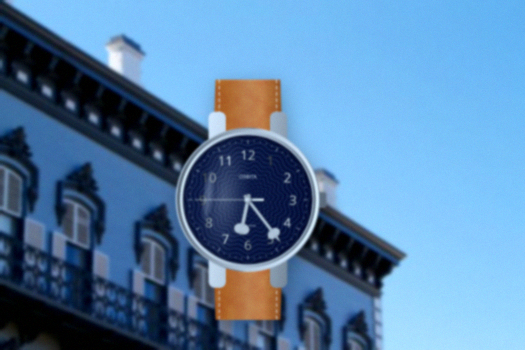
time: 6:23:45
